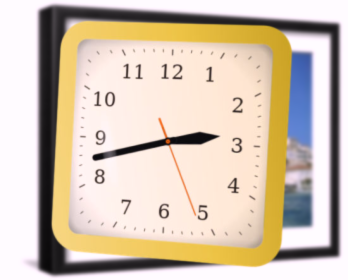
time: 2:42:26
